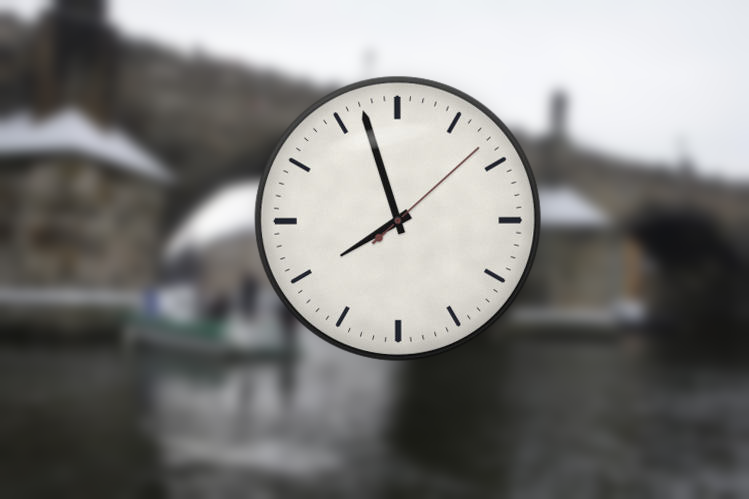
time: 7:57:08
